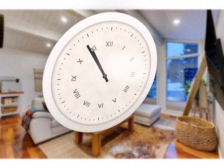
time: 10:54
